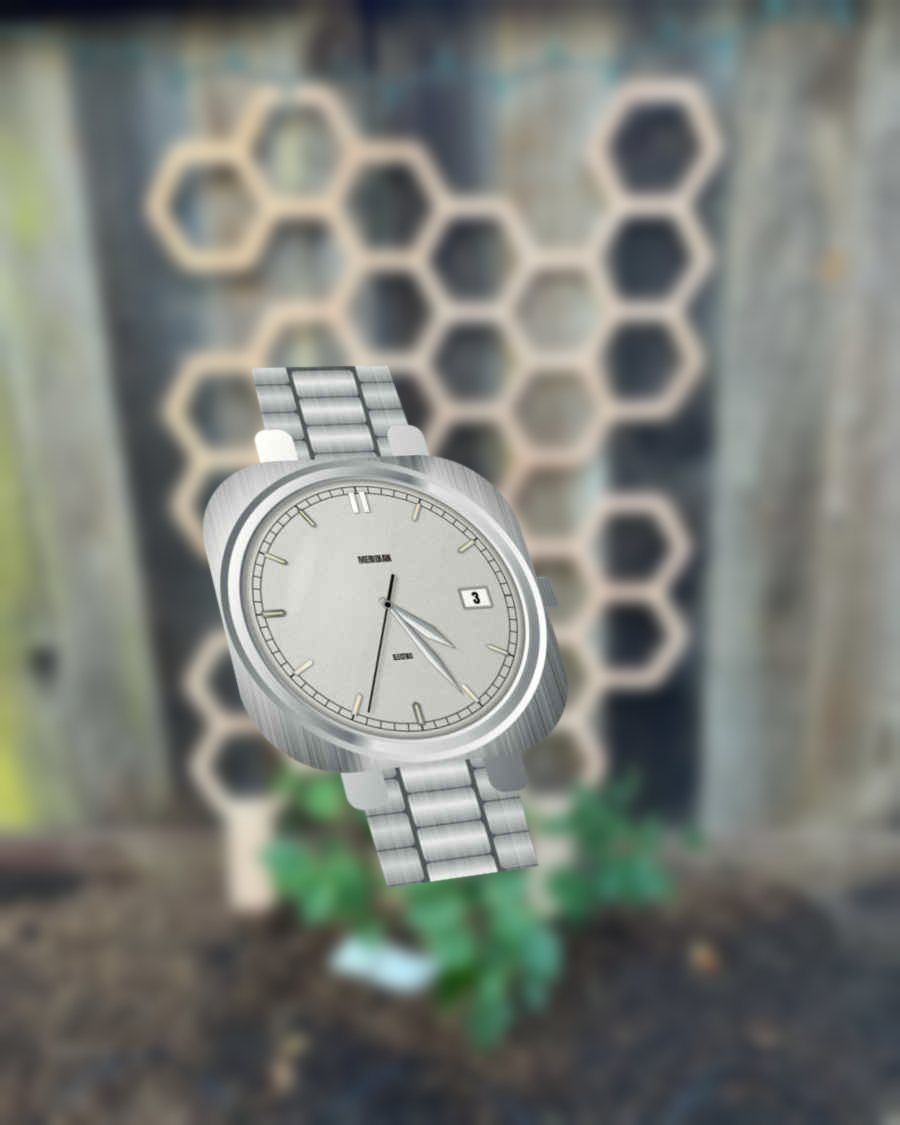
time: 4:25:34
